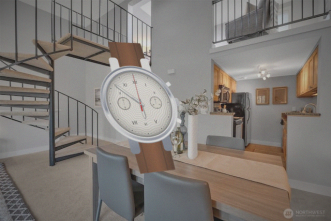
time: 5:52
